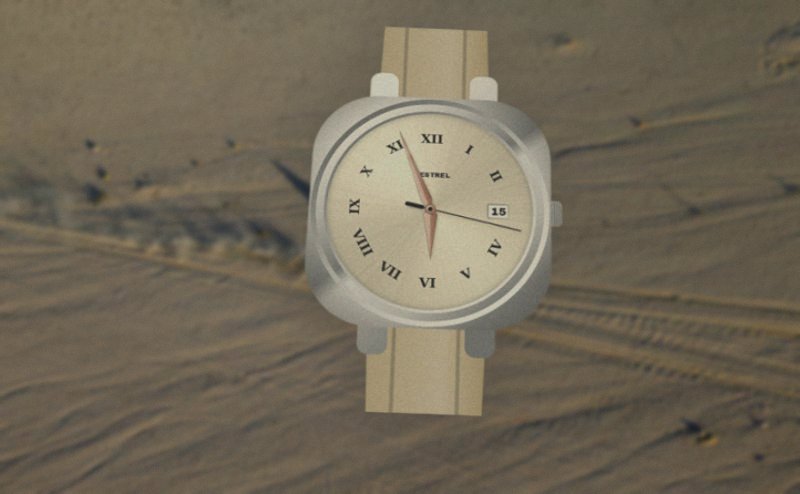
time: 5:56:17
